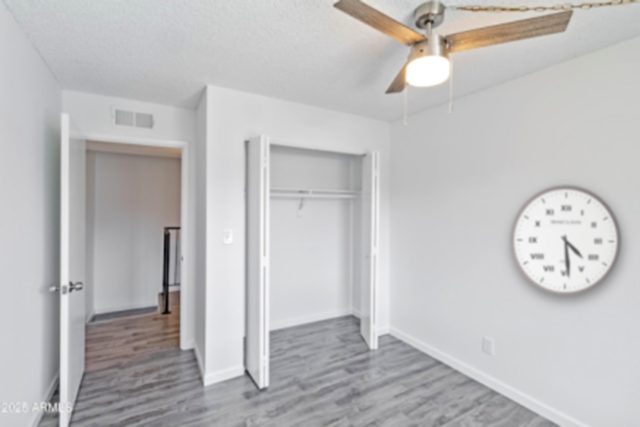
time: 4:29
